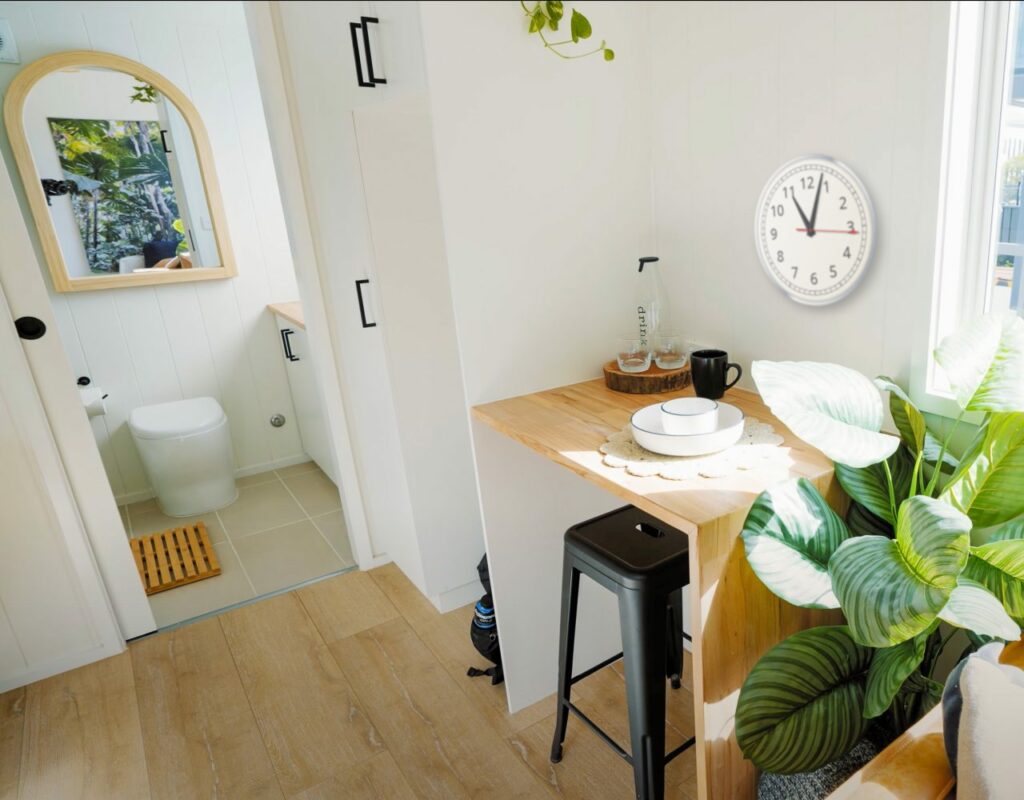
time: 11:03:16
